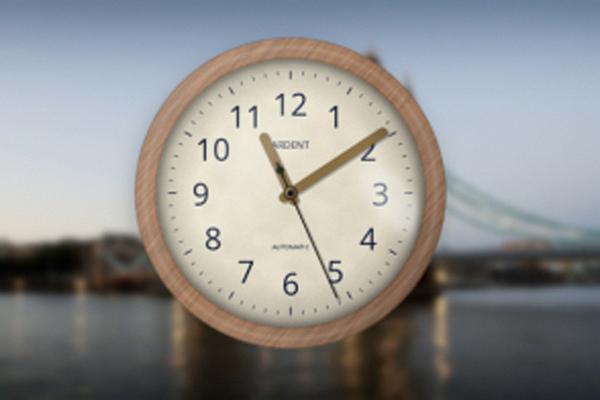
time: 11:09:26
